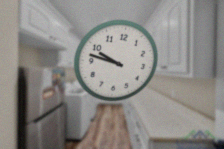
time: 9:47
